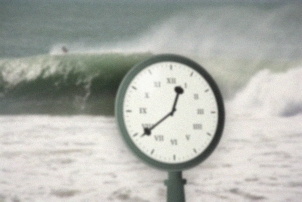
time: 12:39
